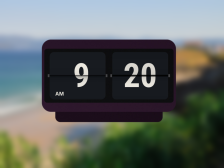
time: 9:20
